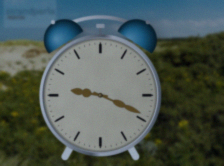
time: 9:19
